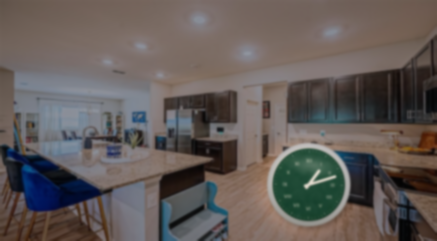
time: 1:12
